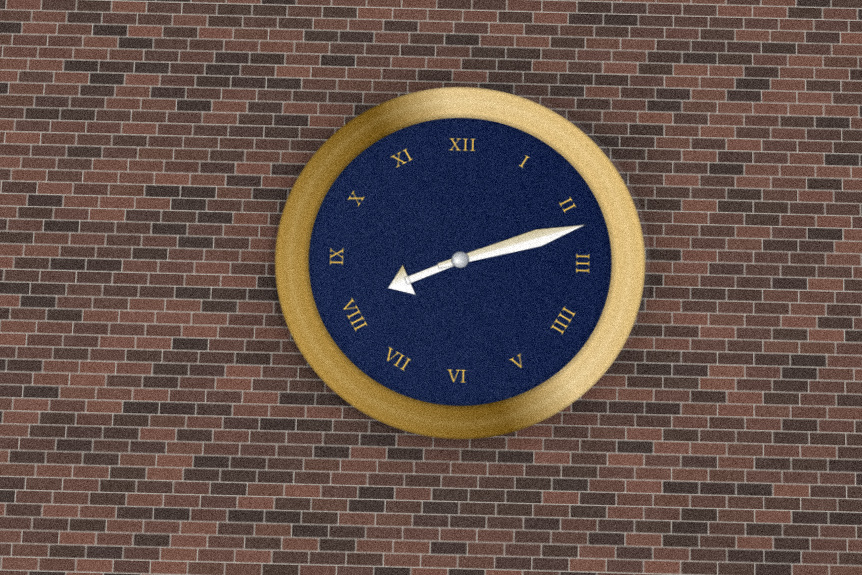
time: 8:12
